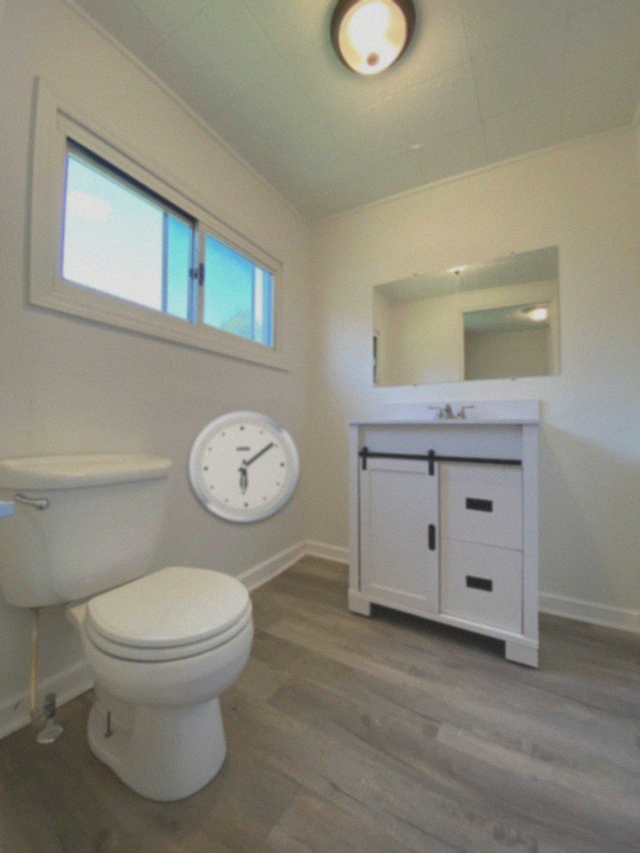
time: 6:09
